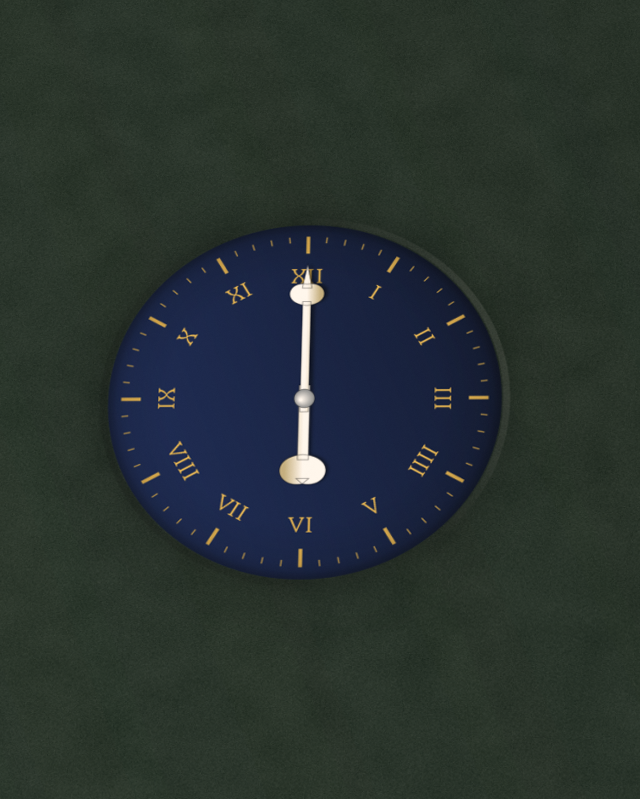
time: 6:00
